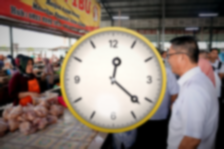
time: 12:22
